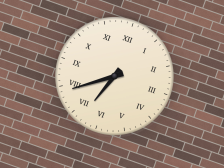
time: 6:39
